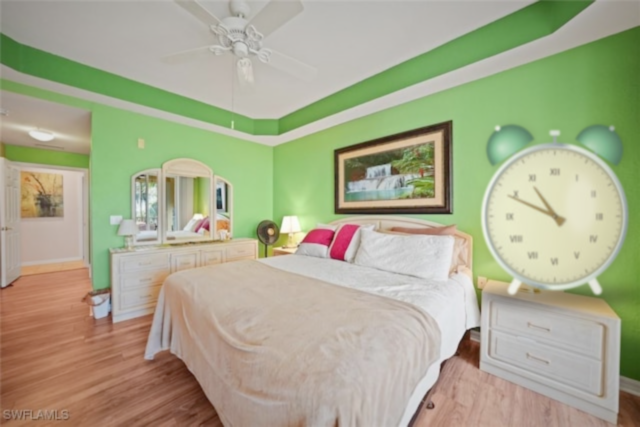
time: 10:49
